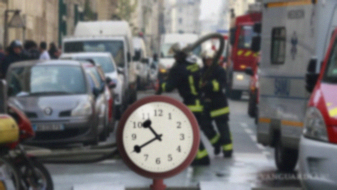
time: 10:40
